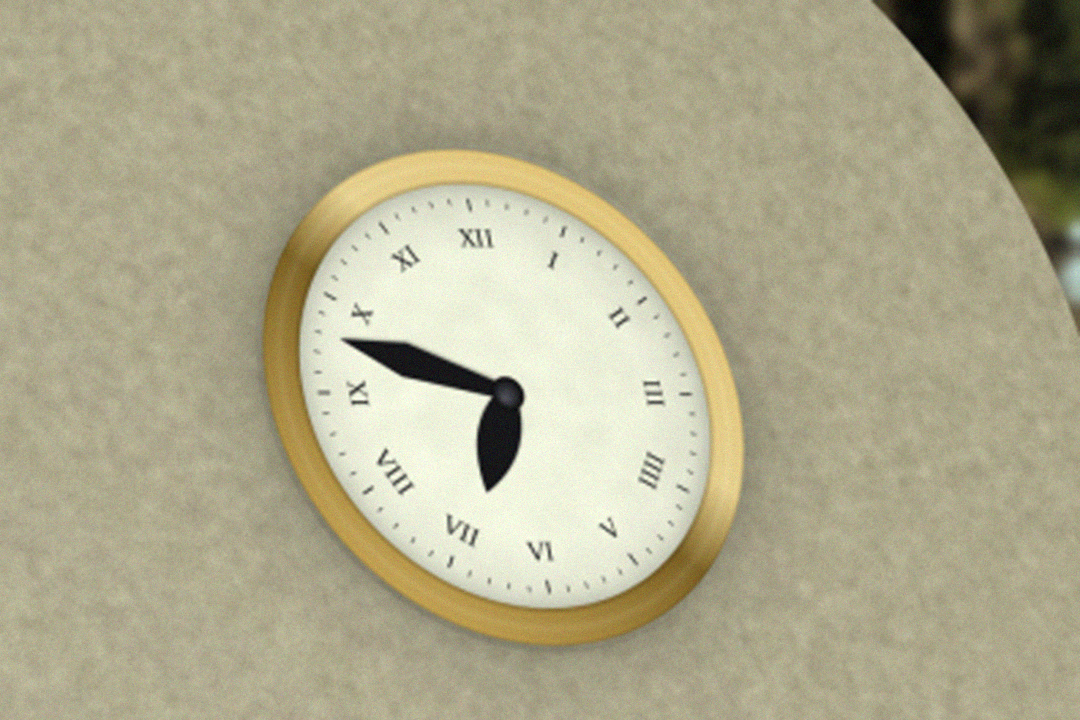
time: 6:48
